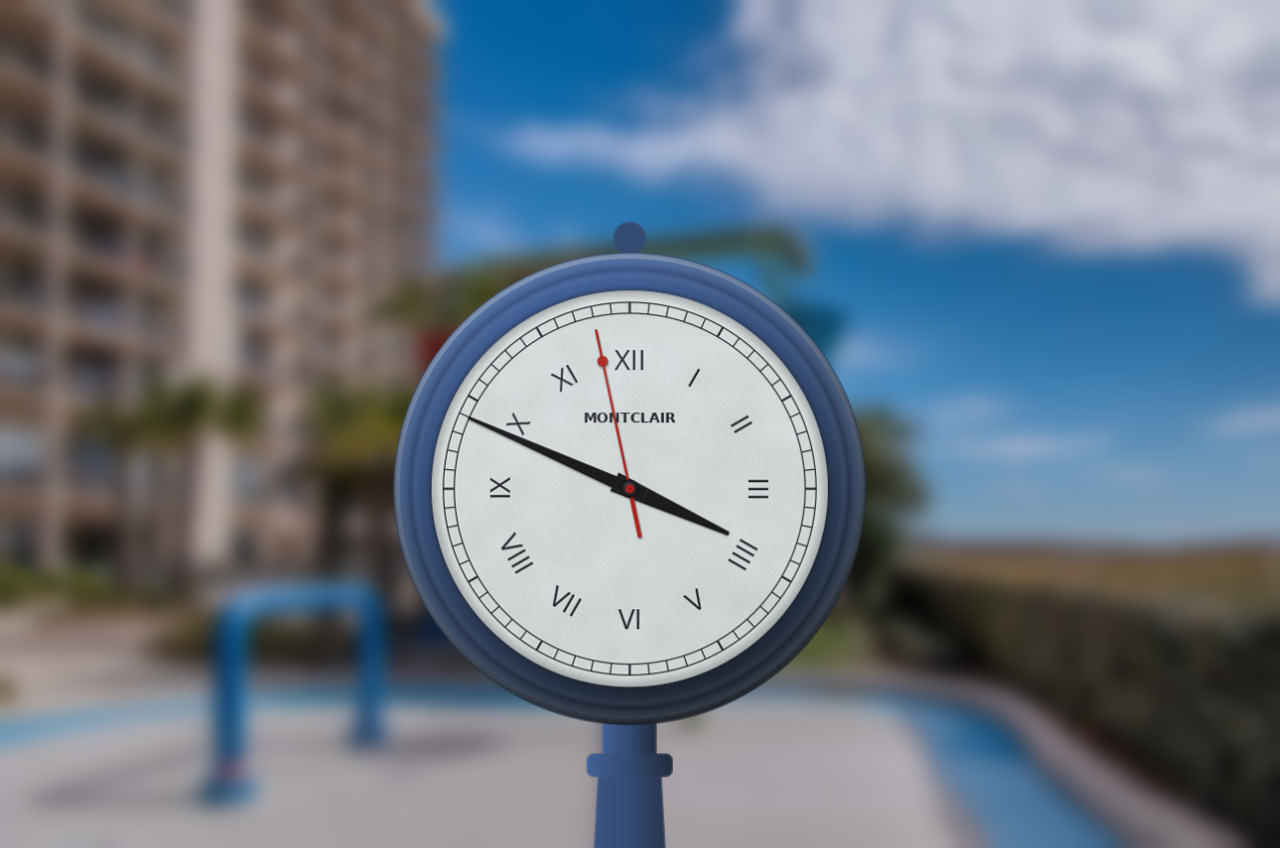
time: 3:48:58
